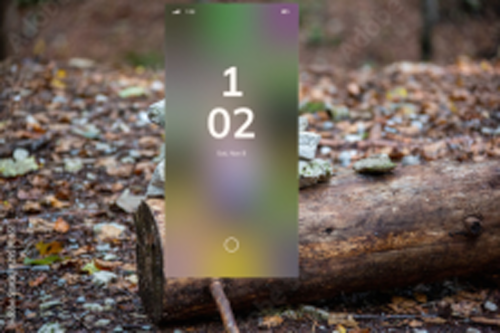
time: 1:02
